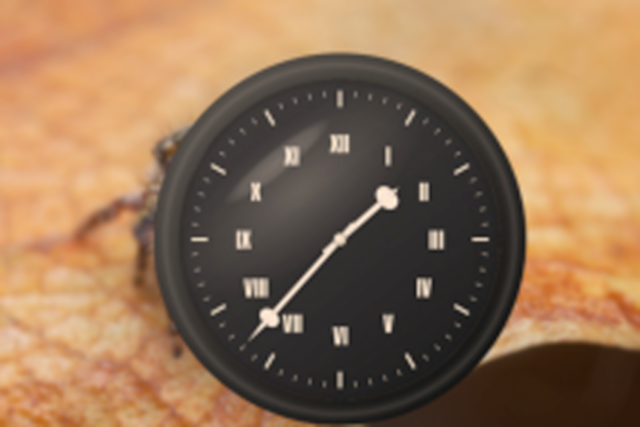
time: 1:37
